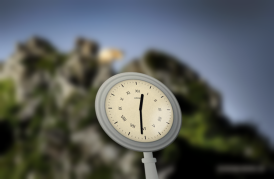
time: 12:31
